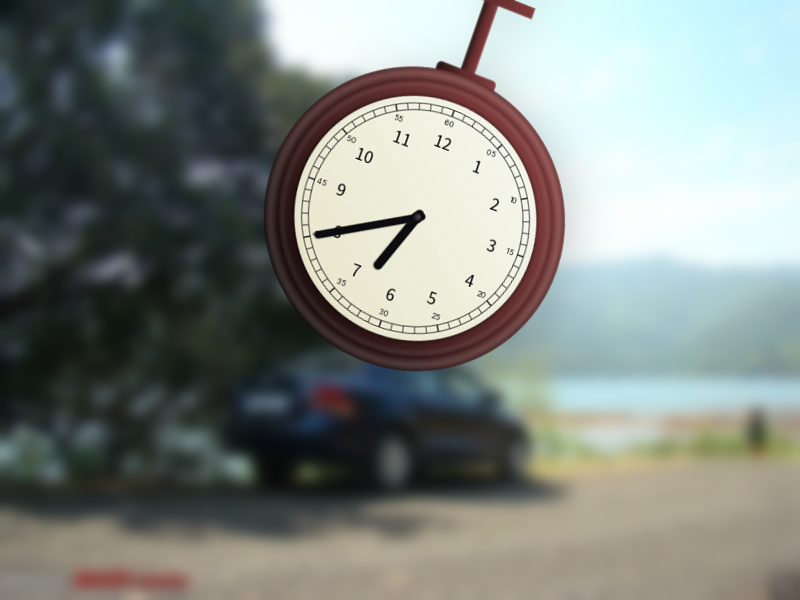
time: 6:40
